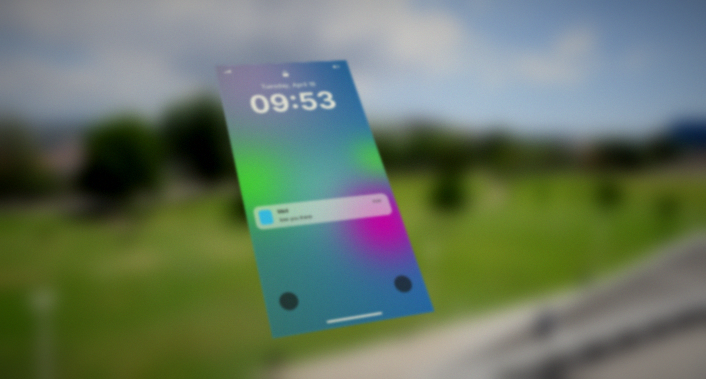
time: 9:53
